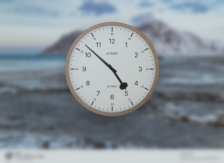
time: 4:52
